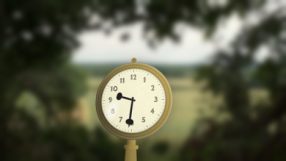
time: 9:31
